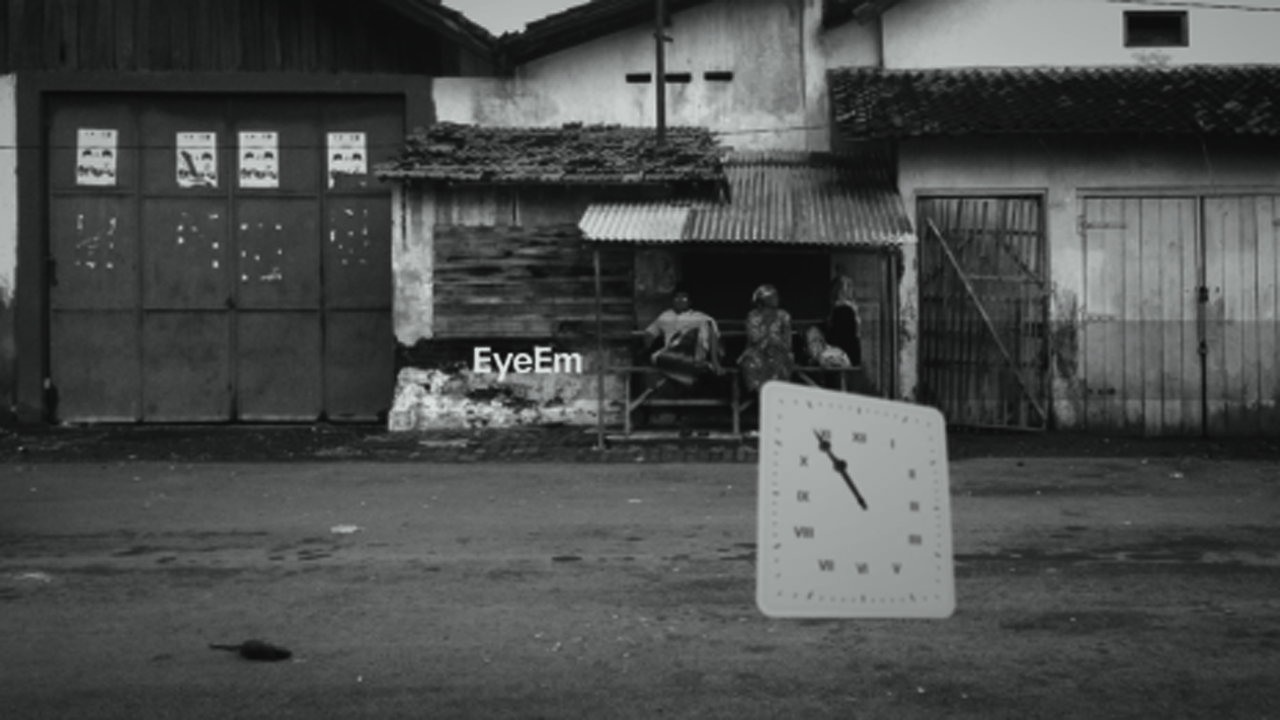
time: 10:54
